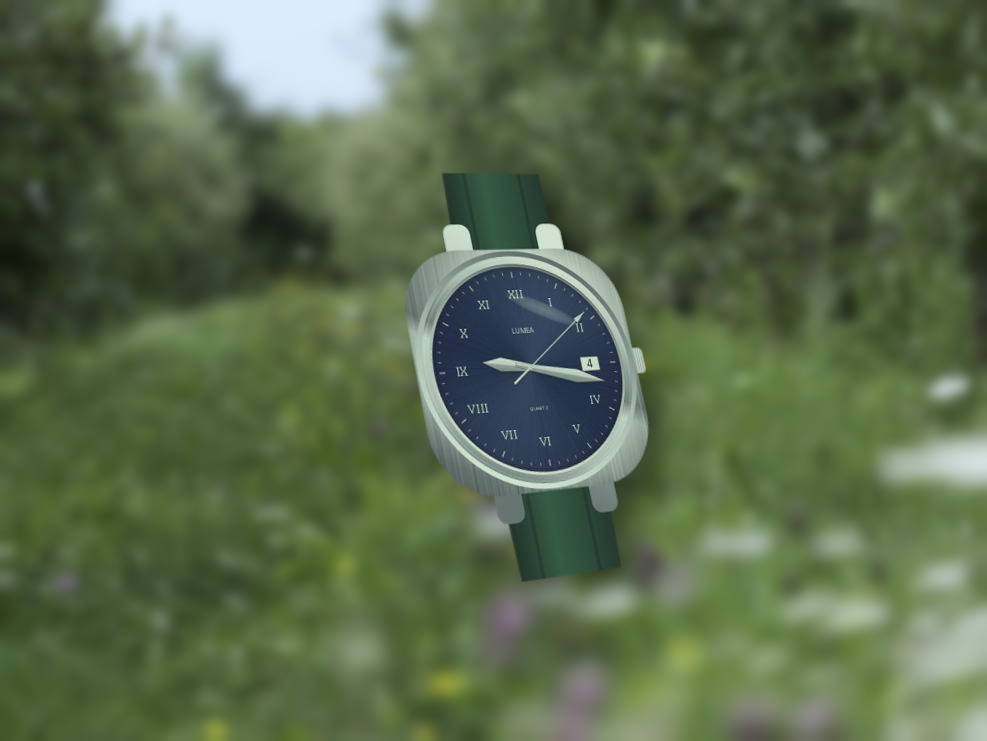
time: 9:17:09
